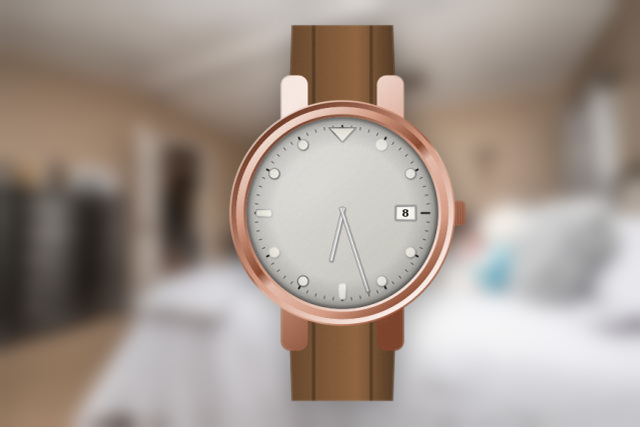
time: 6:27
